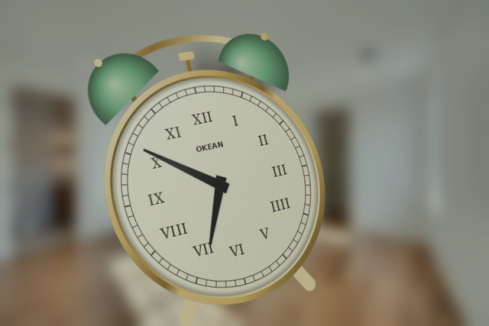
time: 6:51
